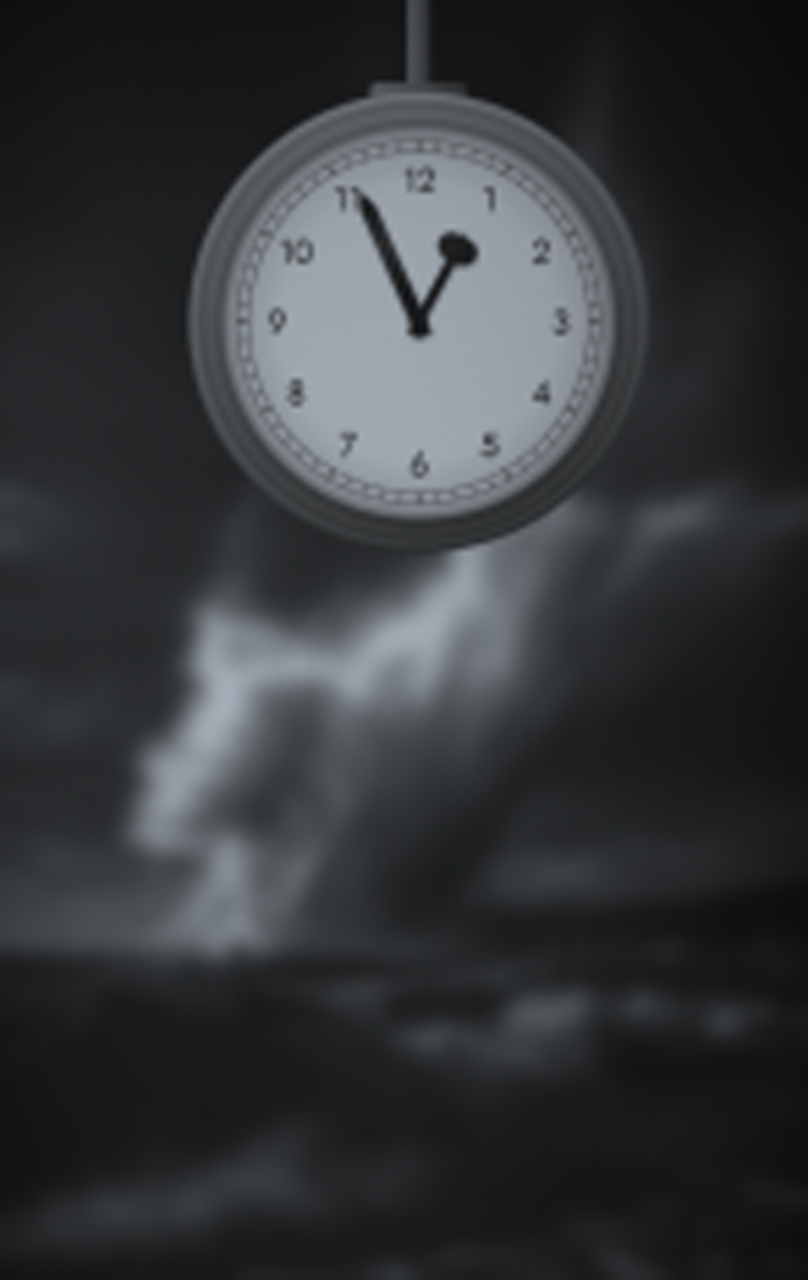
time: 12:56
